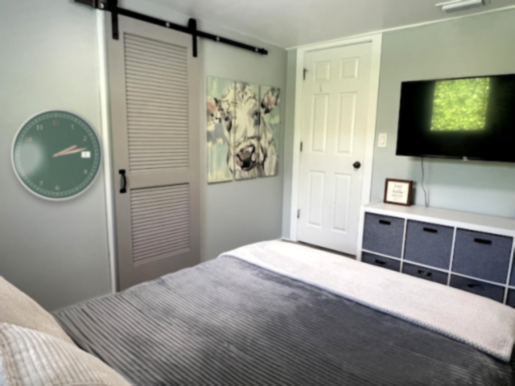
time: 2:13
